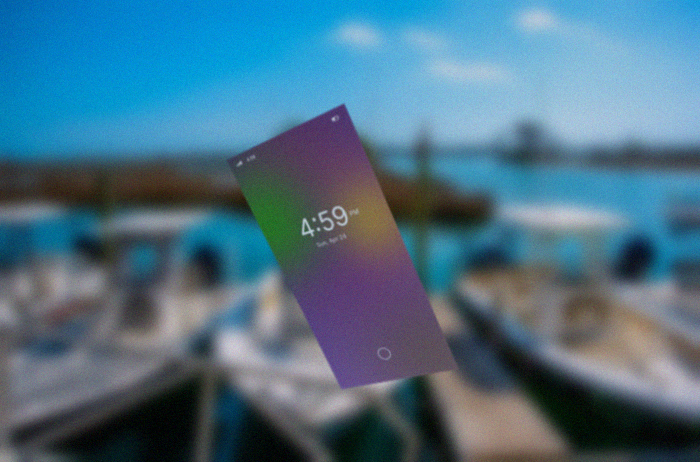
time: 4:59
